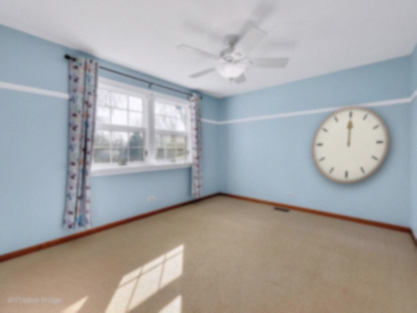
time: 12:00
